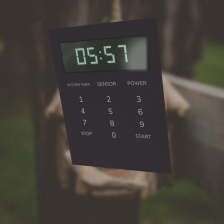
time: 5:57
